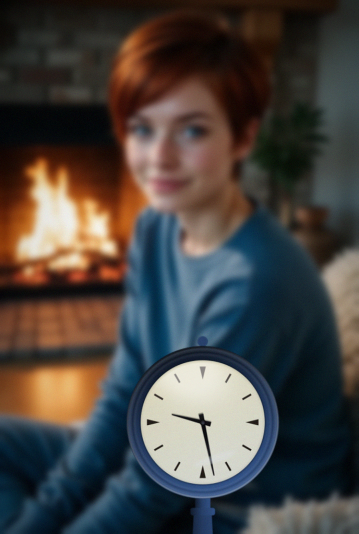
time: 9:28
